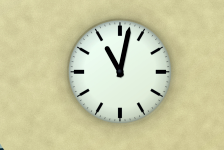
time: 11:02
